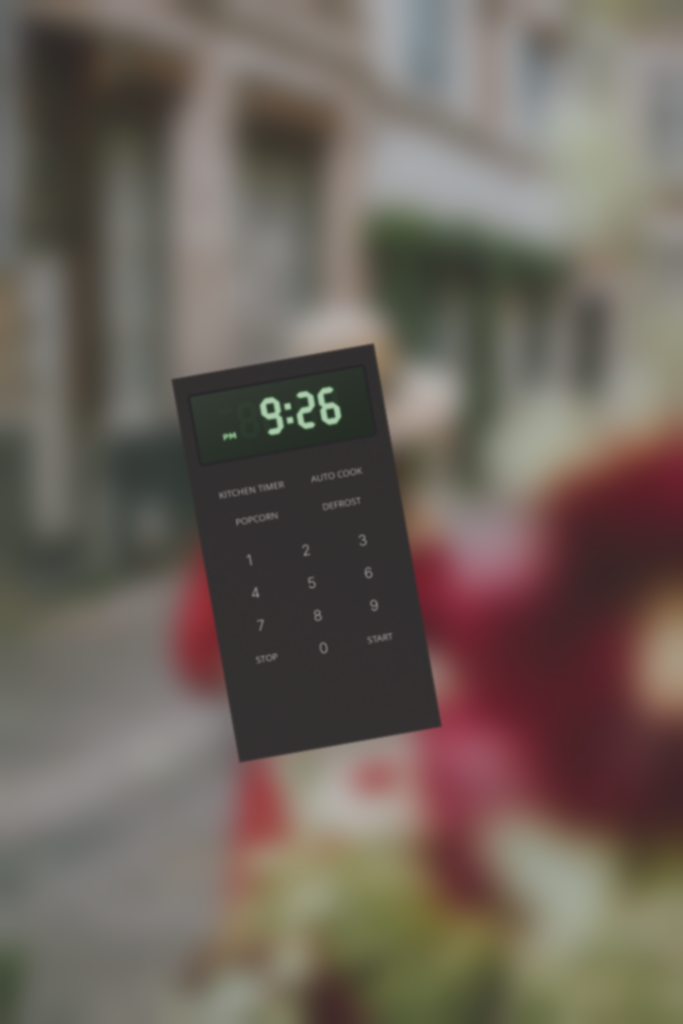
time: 9:26
